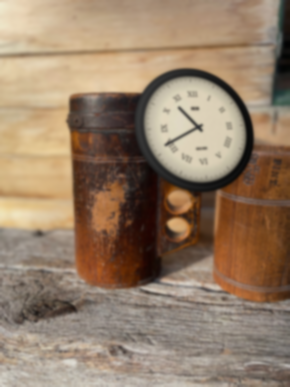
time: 10:41
